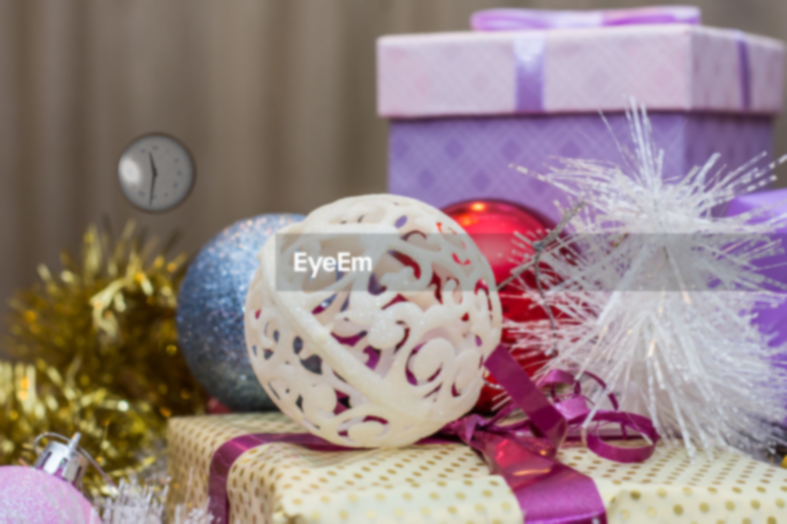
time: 11:31
